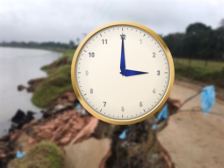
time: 3:00
